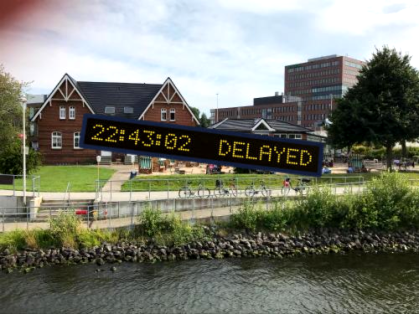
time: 22:43:02
